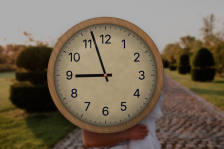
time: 8:57
